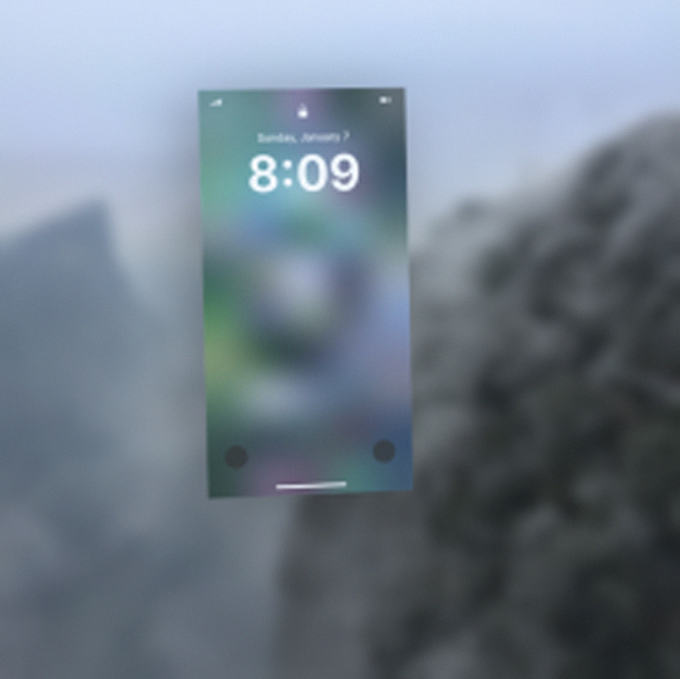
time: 8:09
